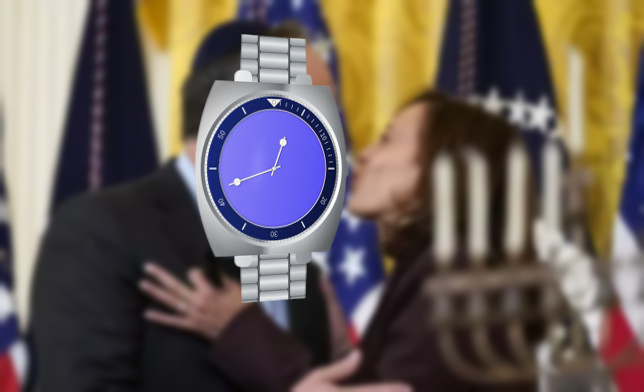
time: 12:42
